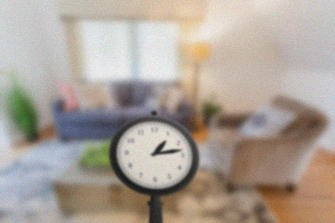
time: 1:13
